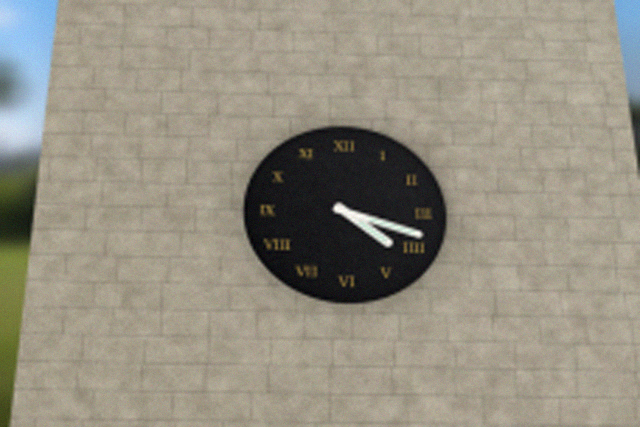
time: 4:18
